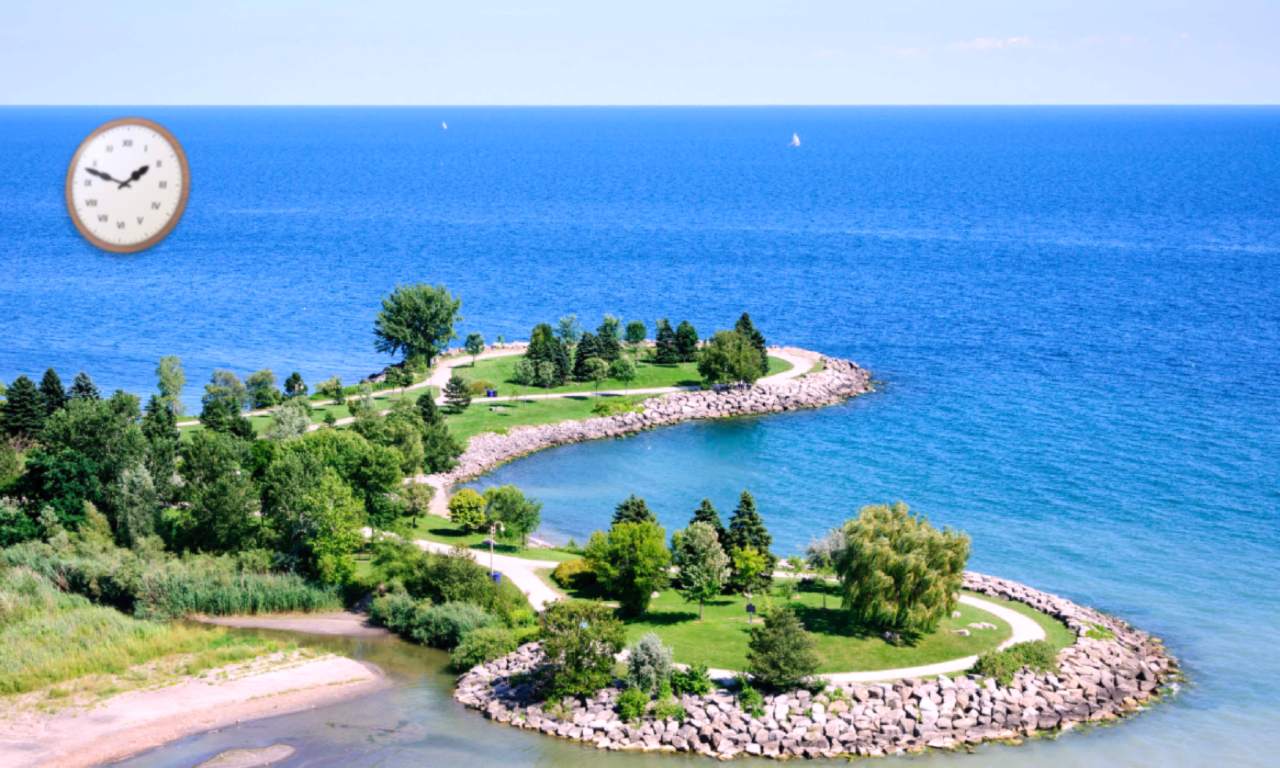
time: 1:48
